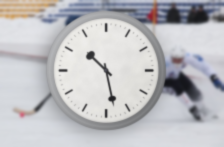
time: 10:28
